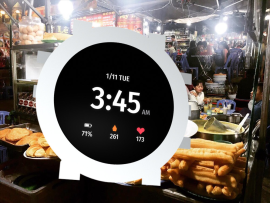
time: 3:45
